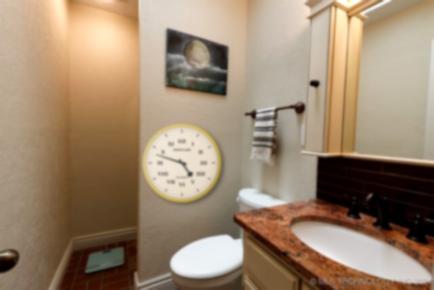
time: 4:48
